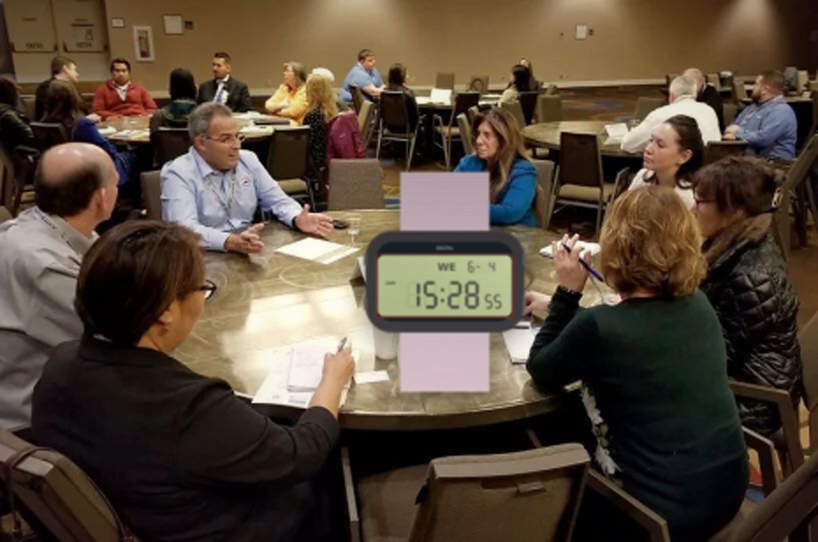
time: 15:28:55
